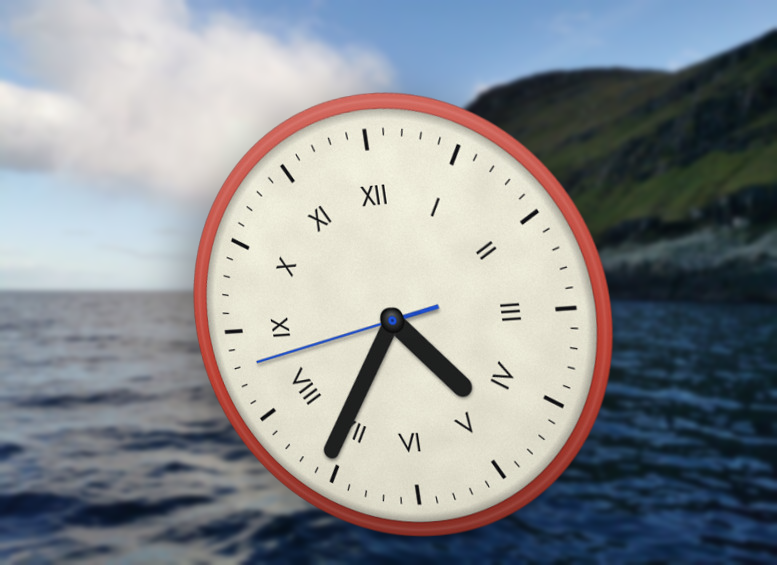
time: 4:35:43
